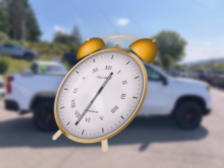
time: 12:33
